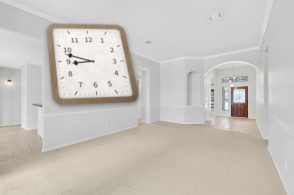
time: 8:48
